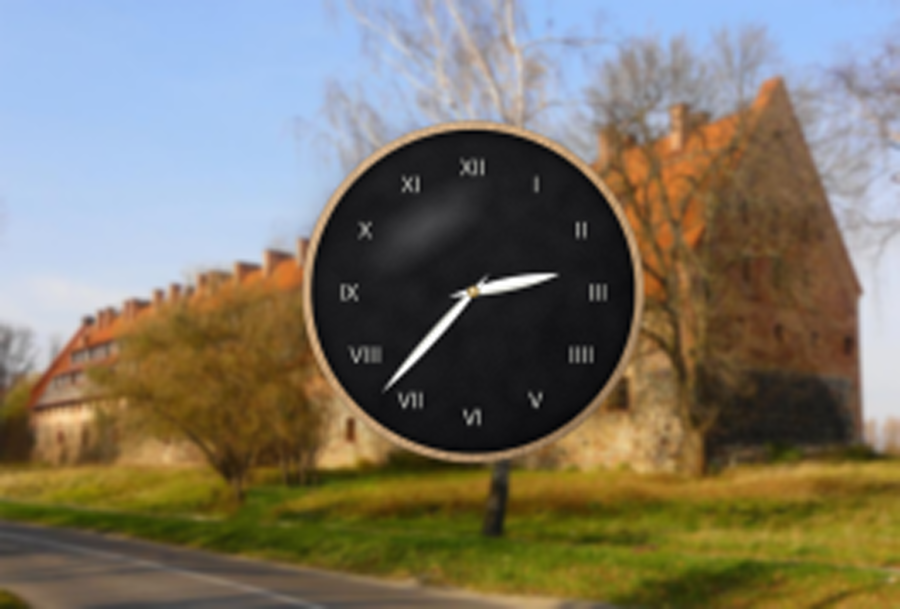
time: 2:37
